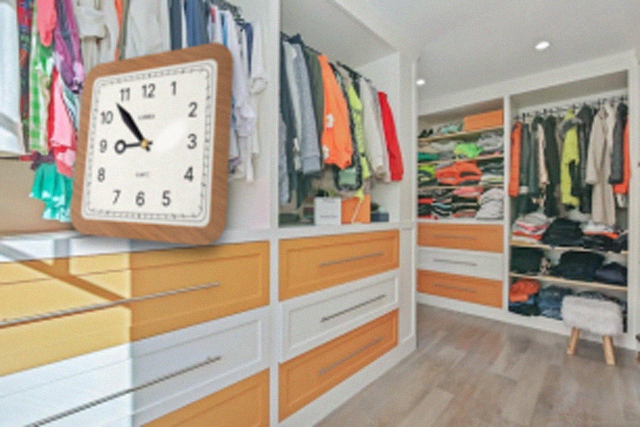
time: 8:53
